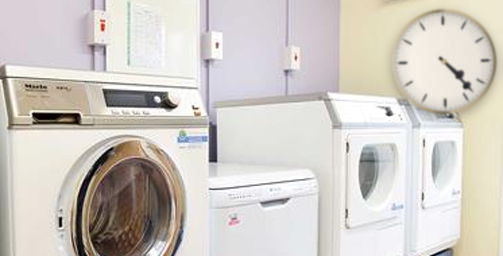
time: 4:23
